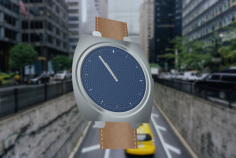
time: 10:54
